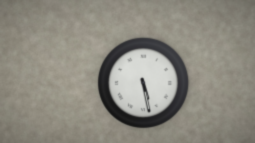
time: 5:28
